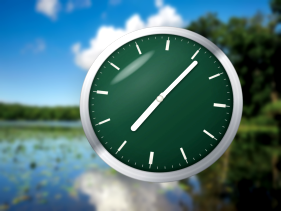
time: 7:06
